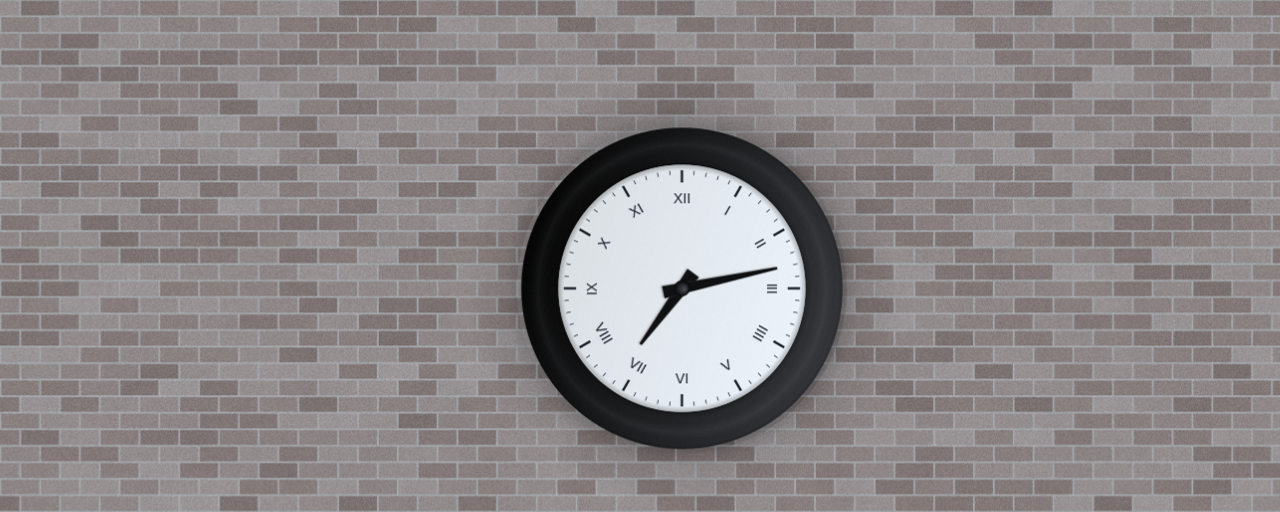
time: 7:13
